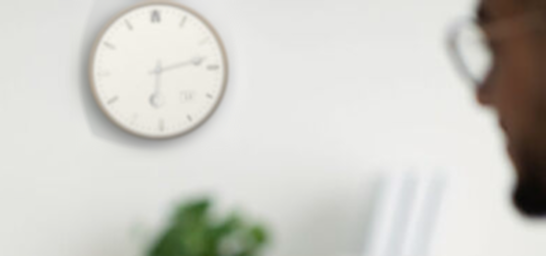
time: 6:13
